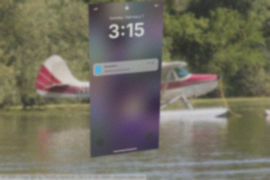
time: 3:15
